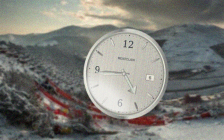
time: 4:44
